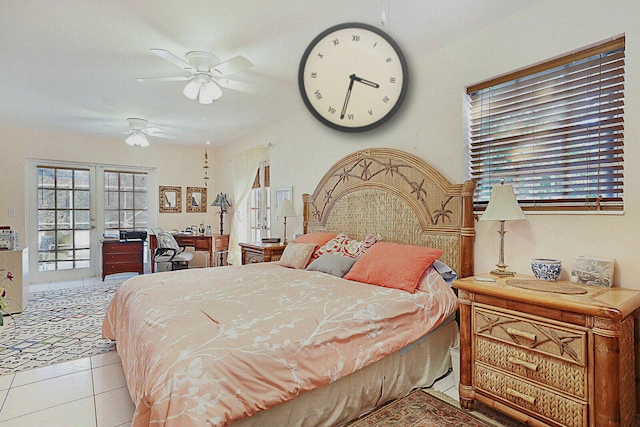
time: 3:32
